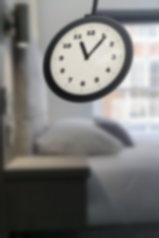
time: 11:06
